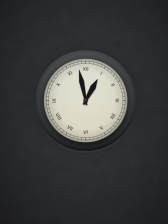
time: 12:58
